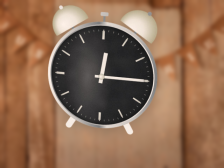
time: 12:15
